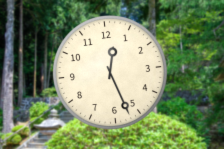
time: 12:27
